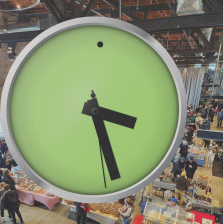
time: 3:26:28
